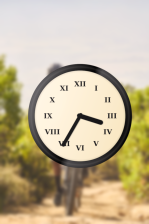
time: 3:35
